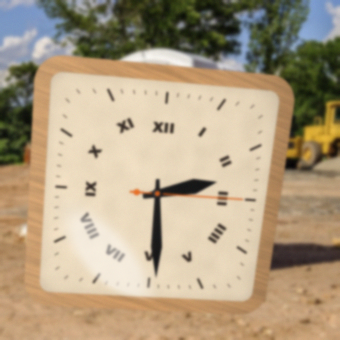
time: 2:29:15
